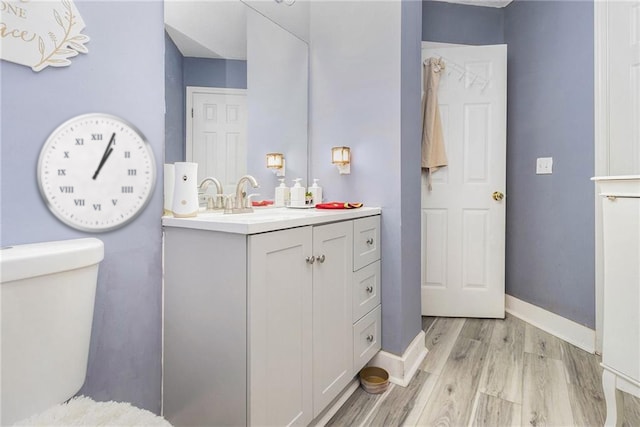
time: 1:04
